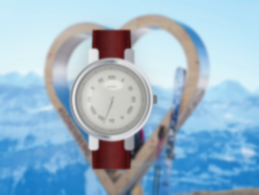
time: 6:33
